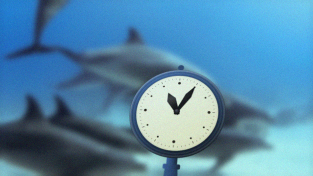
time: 11:05
